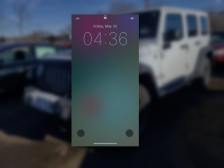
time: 4:36
